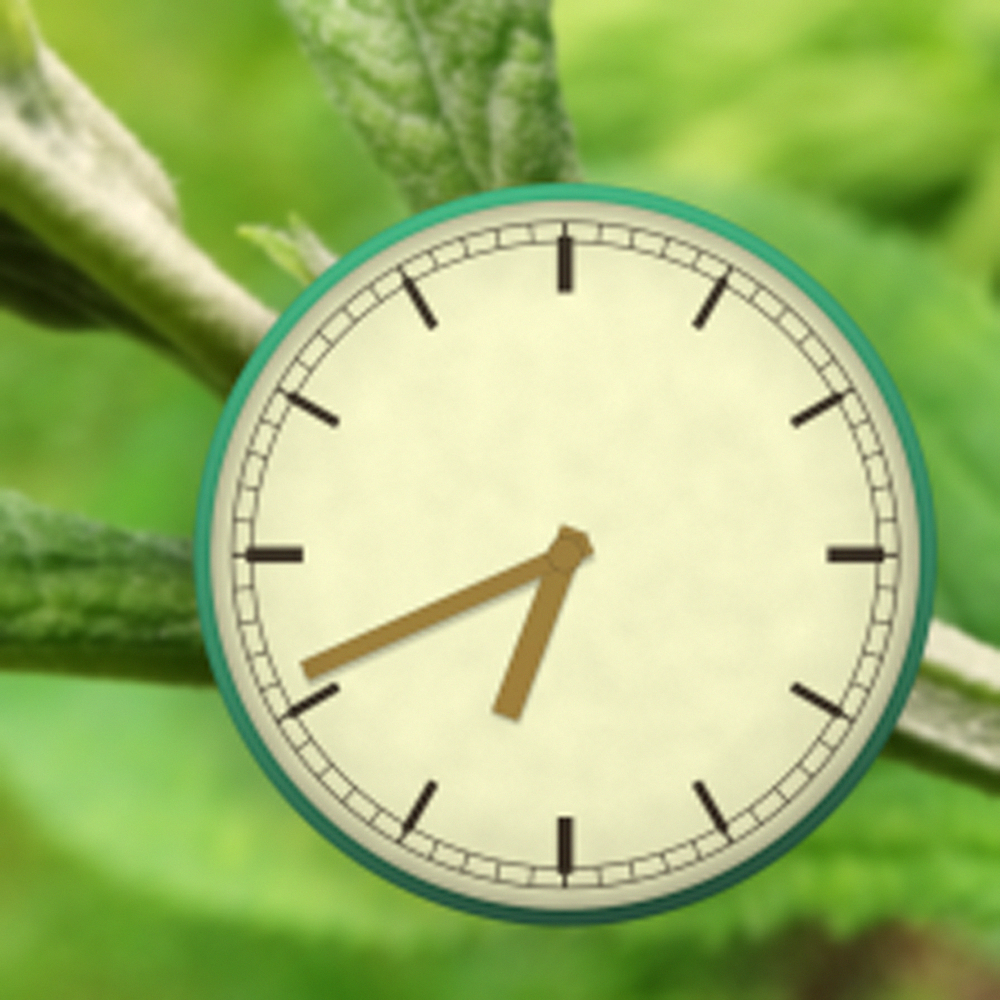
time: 6:41
